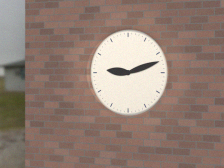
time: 9:12
